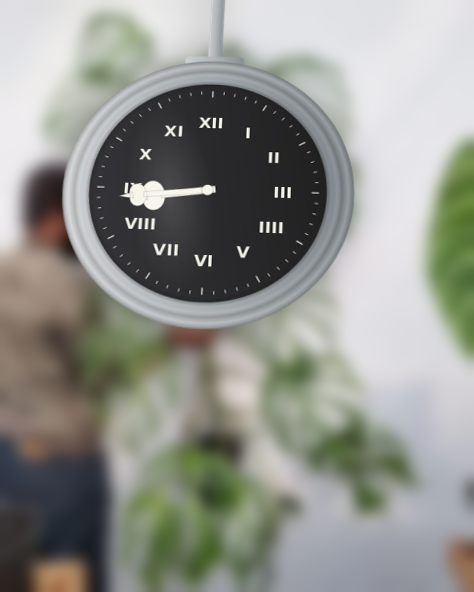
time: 8:44
